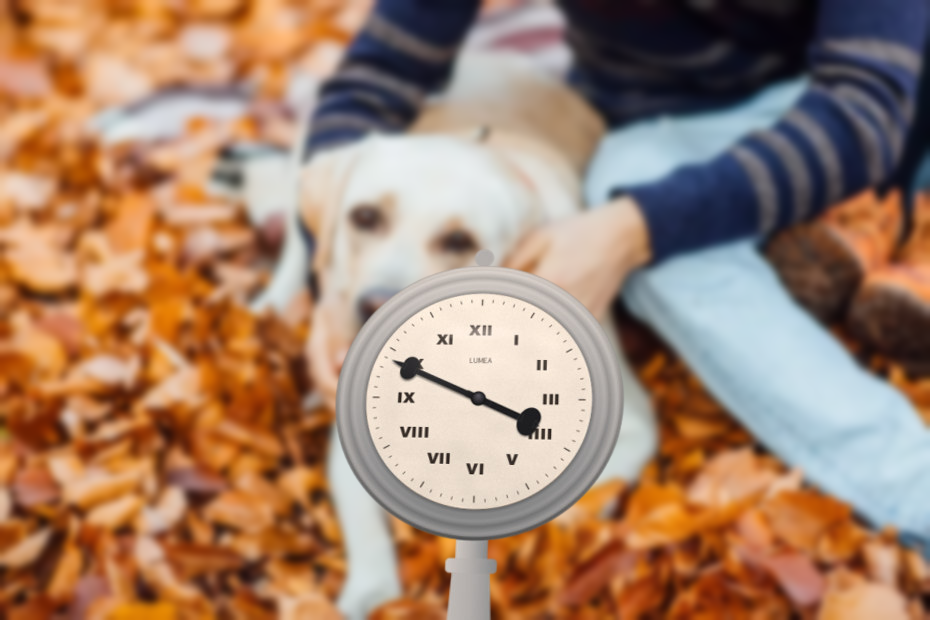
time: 3:49
